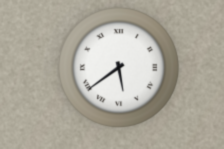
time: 5:39
